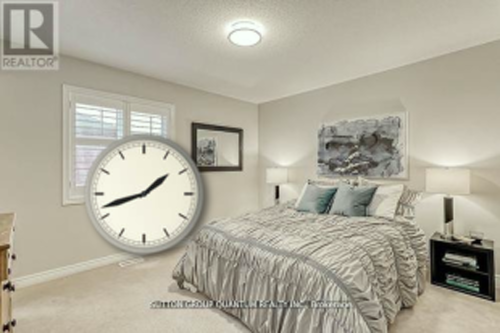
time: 1:42
